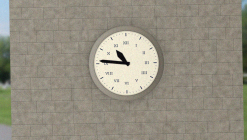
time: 10:46
